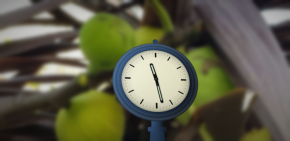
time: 11:28
